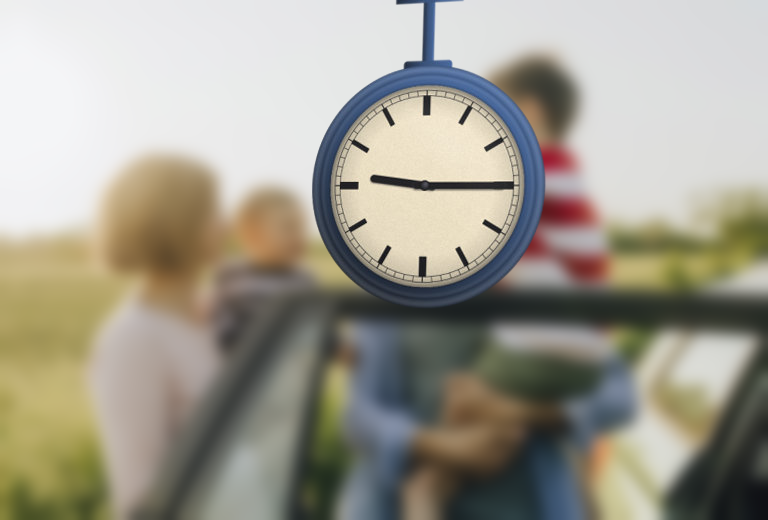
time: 9:15
